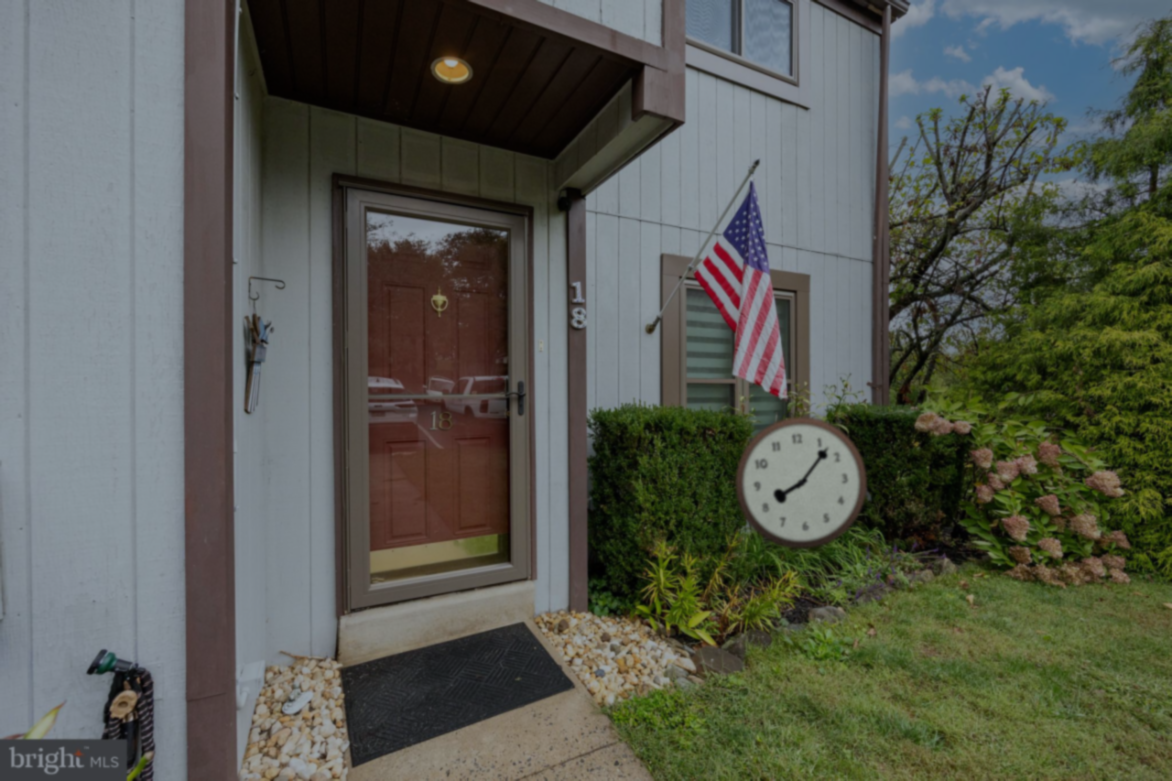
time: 8:07
